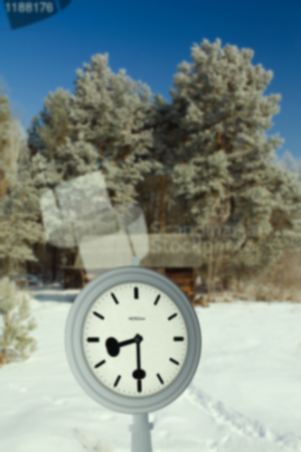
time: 8:30
